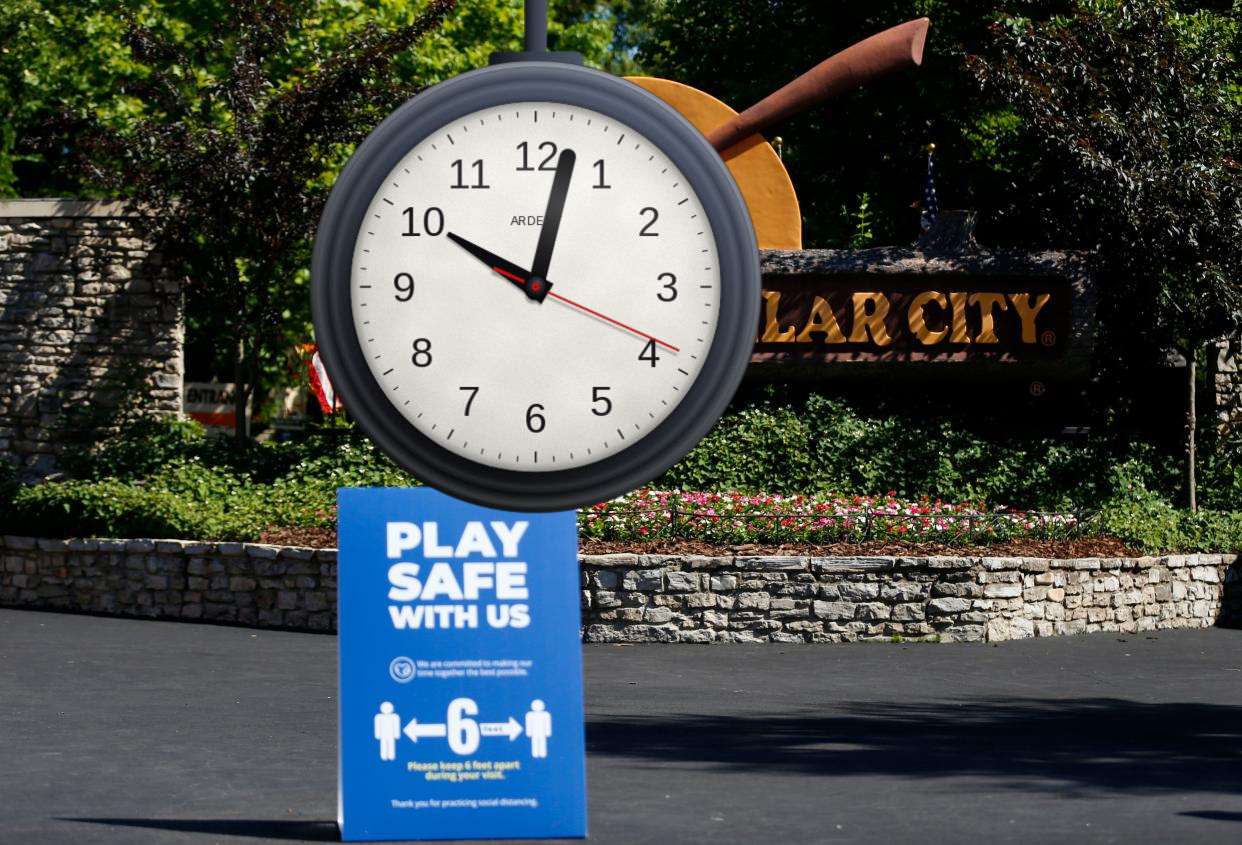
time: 10:02:19
